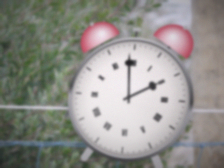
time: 1:59
